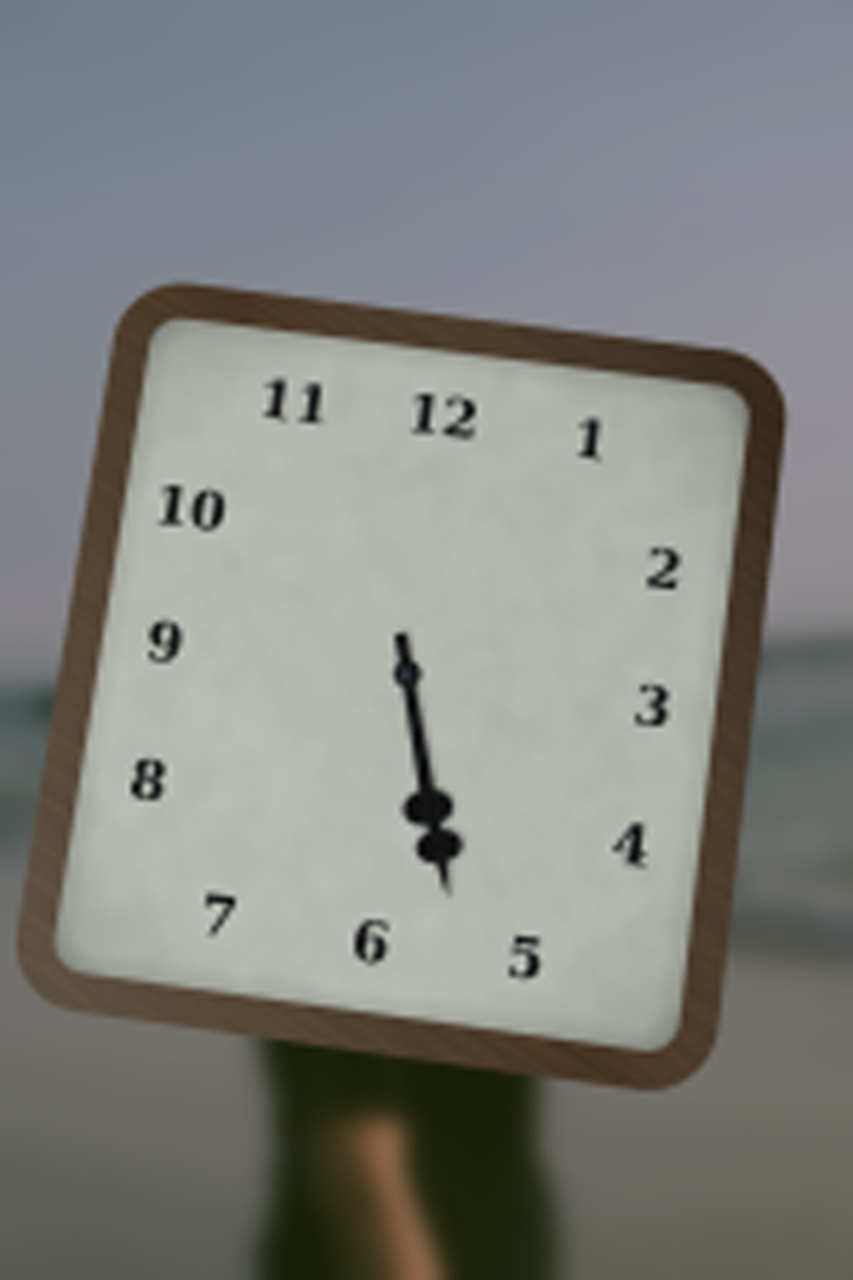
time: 5:27
